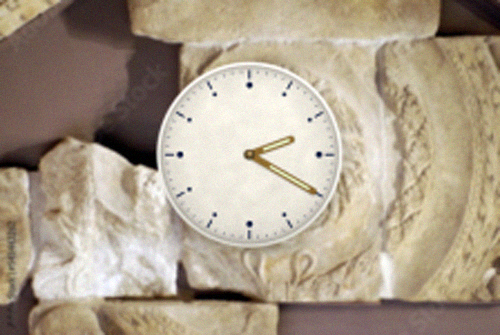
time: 2:20
